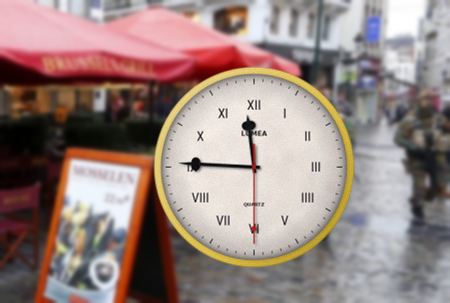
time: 11:45:30
